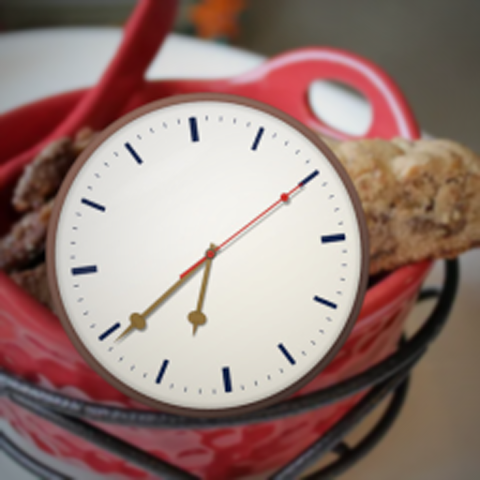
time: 6:39:10
